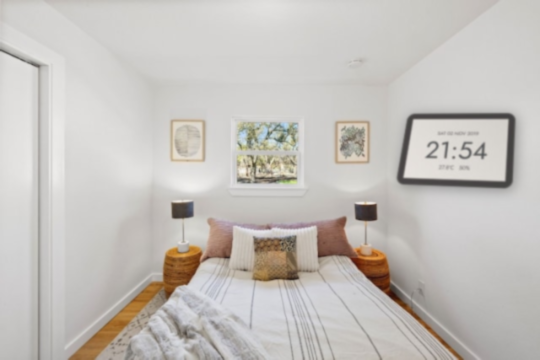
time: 21:54
